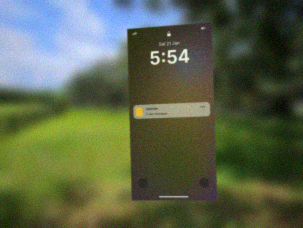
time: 5:54
